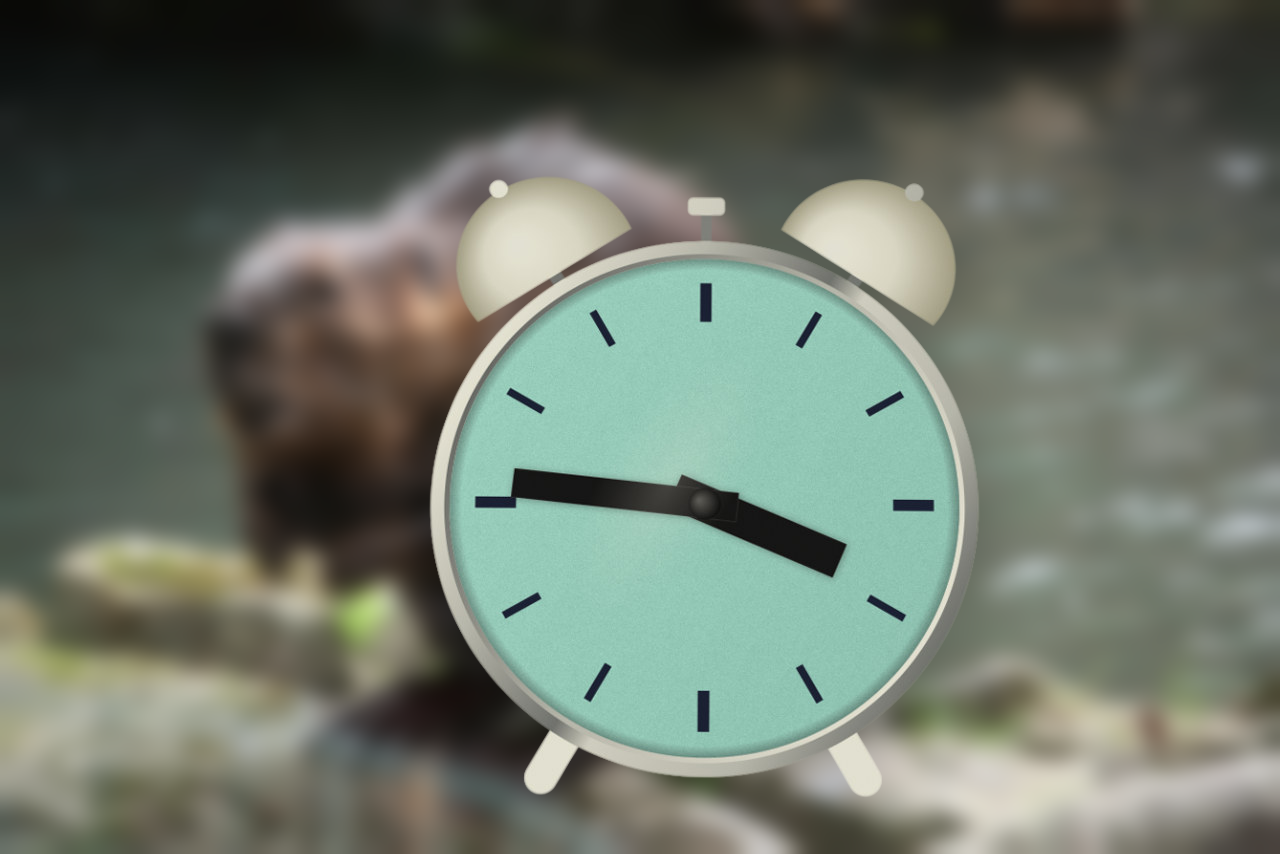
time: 3:46
